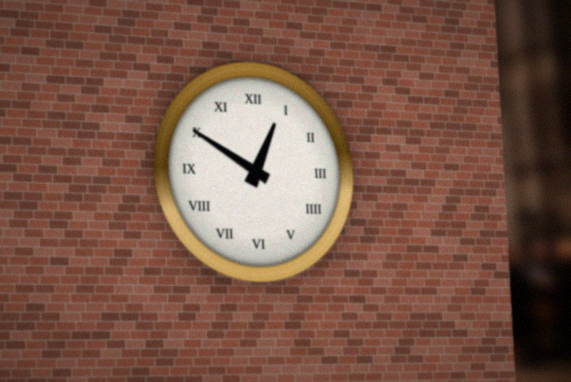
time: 12:50
